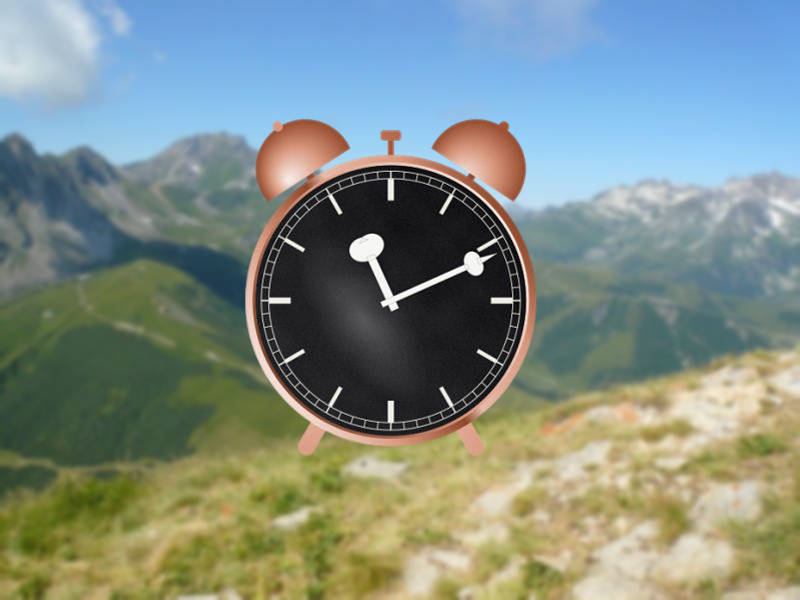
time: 11:11
